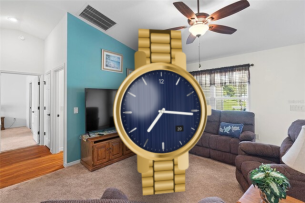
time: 7:16
